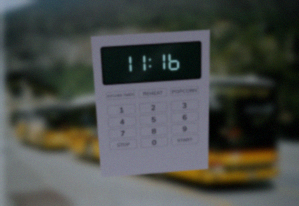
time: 11:16
